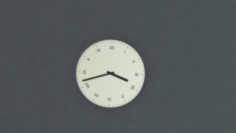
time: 3:42
